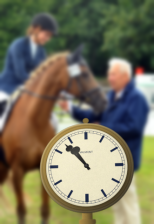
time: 10:53
